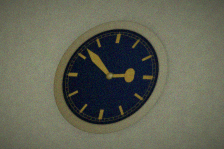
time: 2:52
